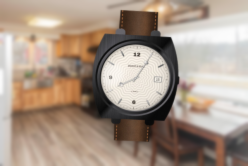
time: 8:05
